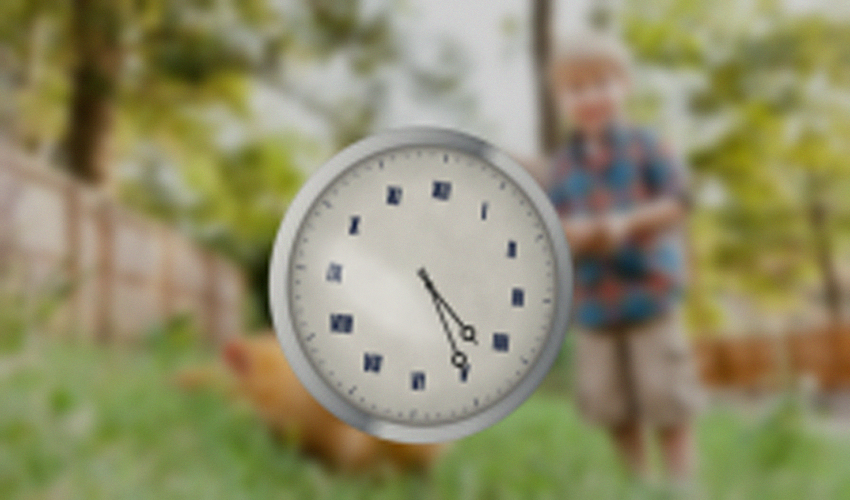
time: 4:25
